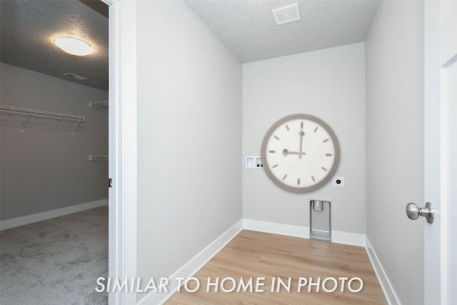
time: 9:00
